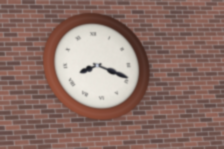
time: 8:19
